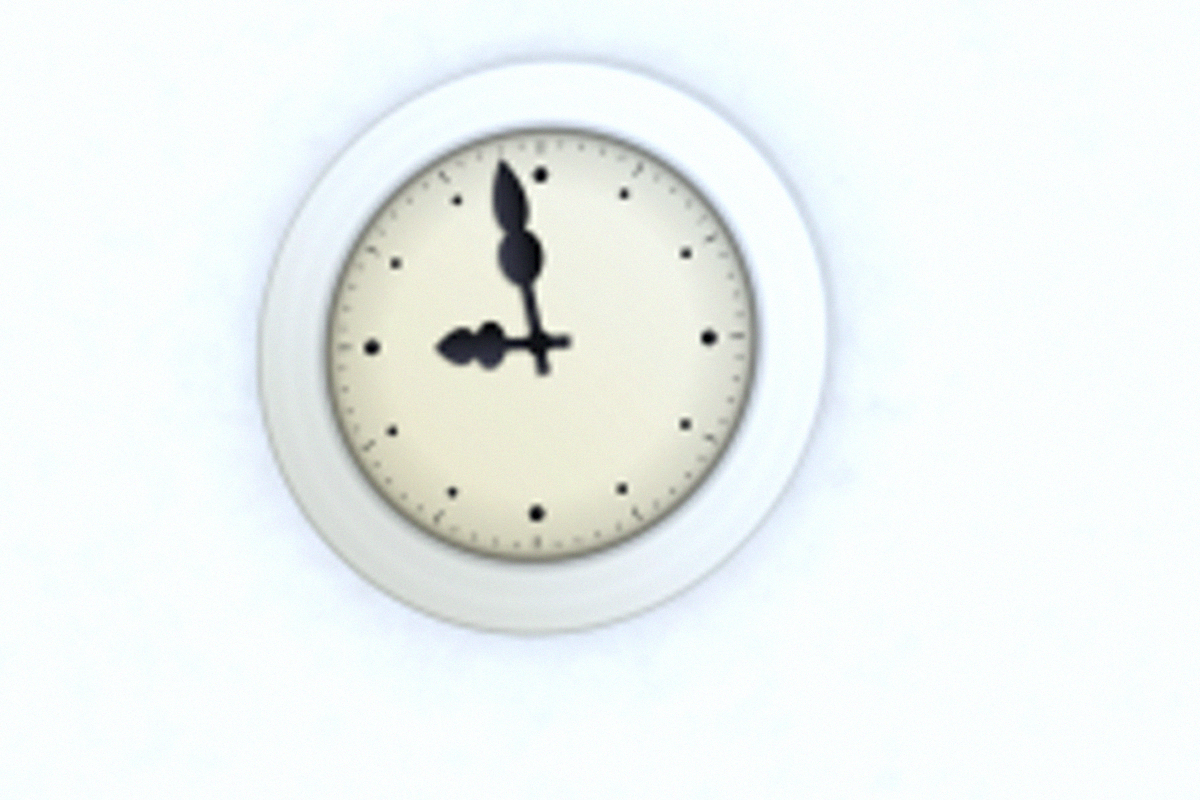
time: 8:58
